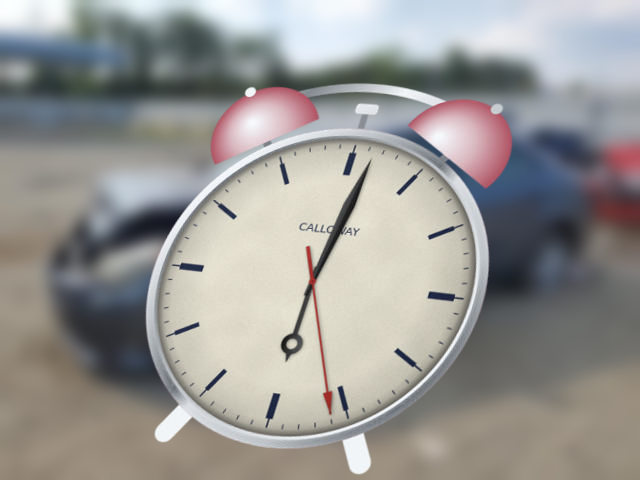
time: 6:01:26
